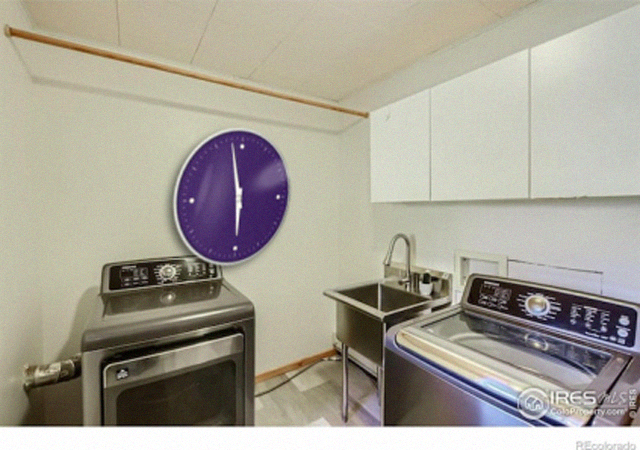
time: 5:58
